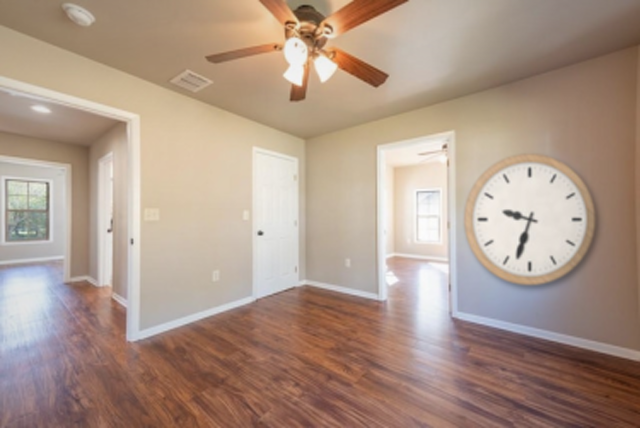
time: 9:33
